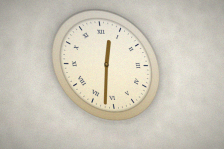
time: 12:32
